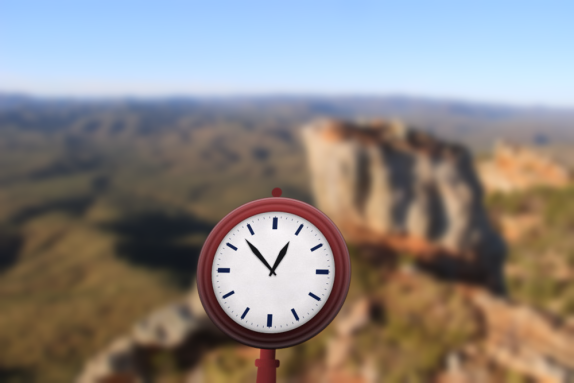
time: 12:53
